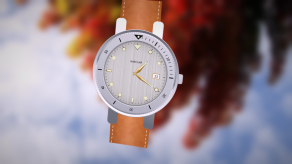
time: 1:20
